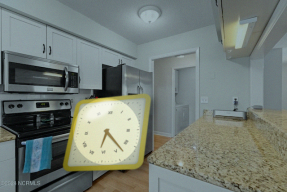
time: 6:23
